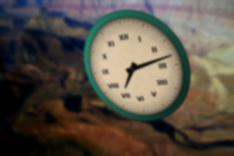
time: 7:13
